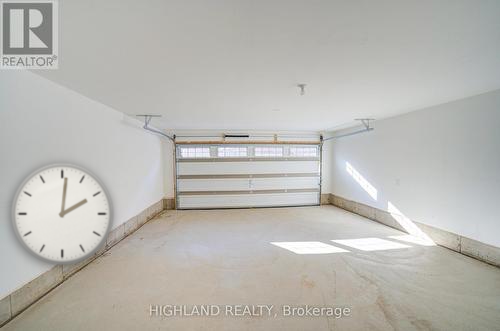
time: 2:01
